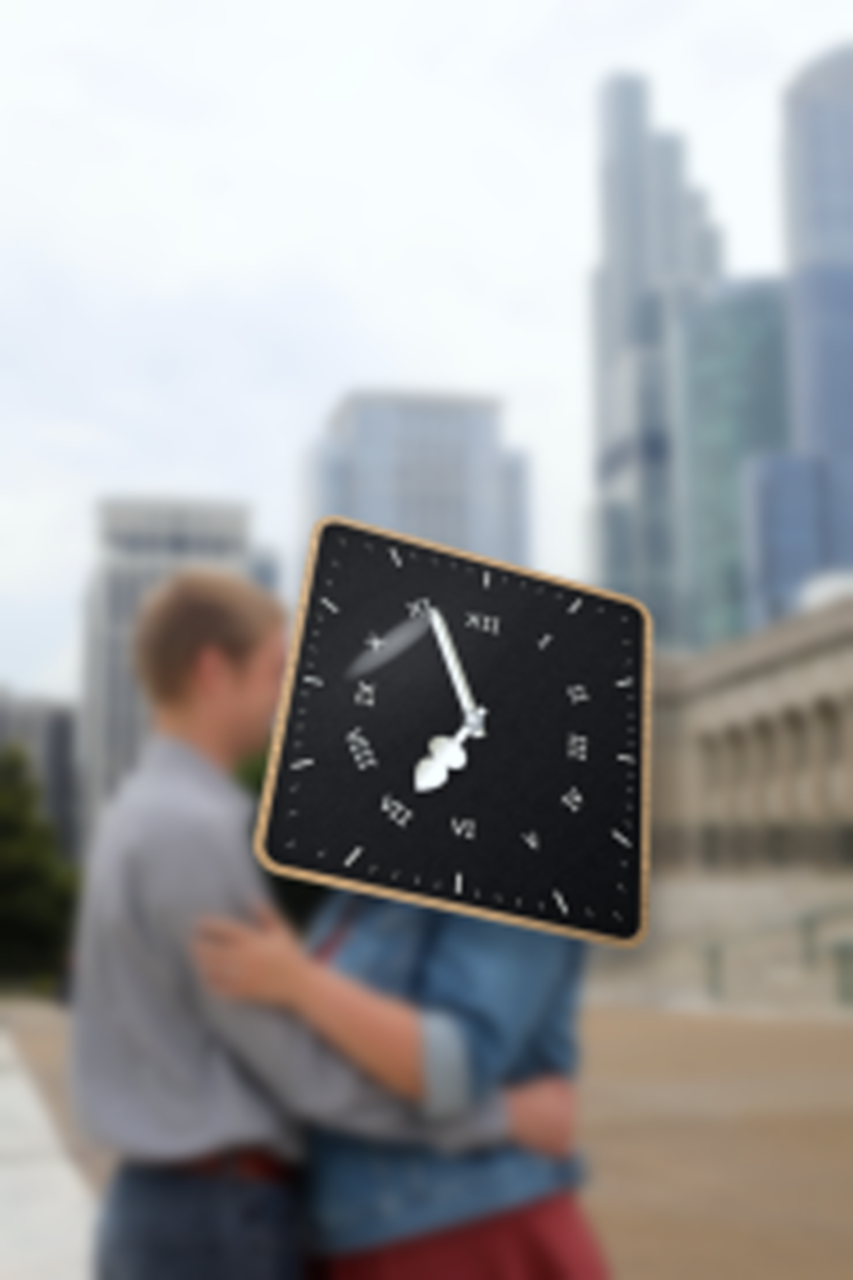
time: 6:56
